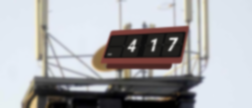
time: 4:17
